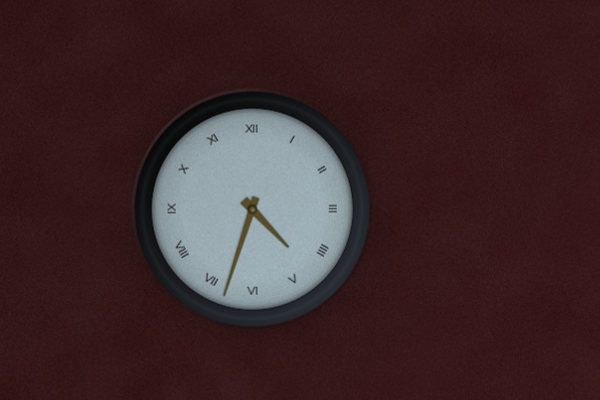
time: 4:33
